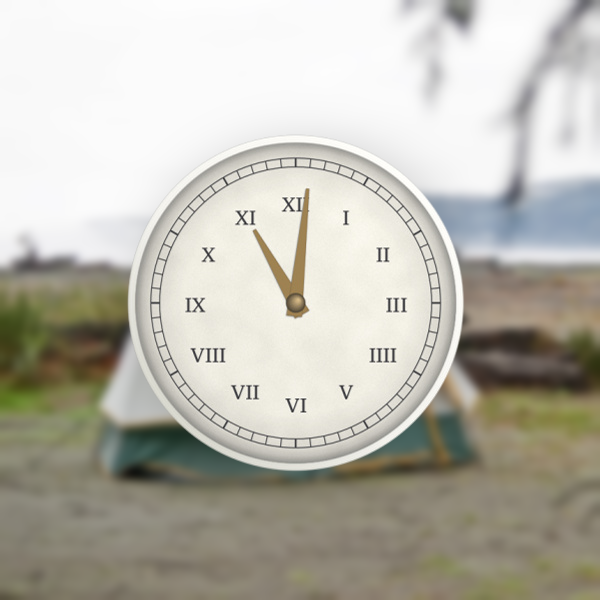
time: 11:01
